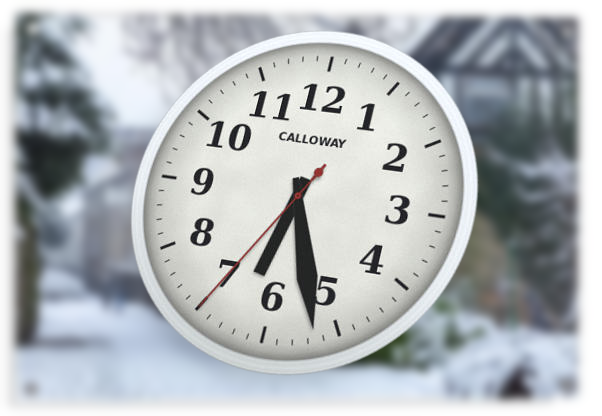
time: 6:26:35
